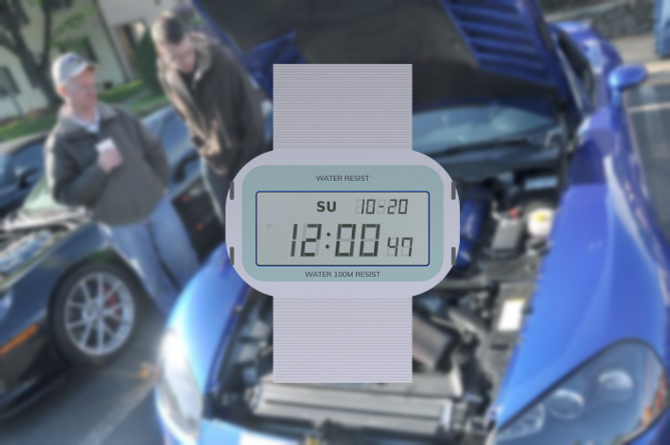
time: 12:00:47
